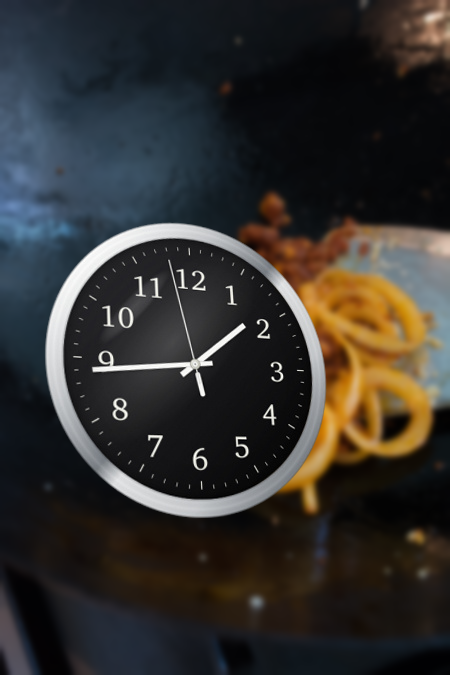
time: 1:43:58
